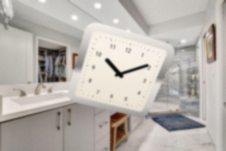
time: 10:09
